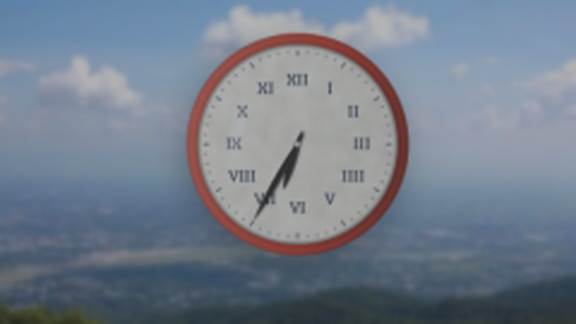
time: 6:35
